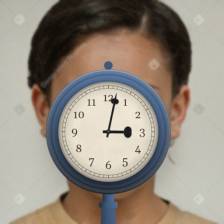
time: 3:02
